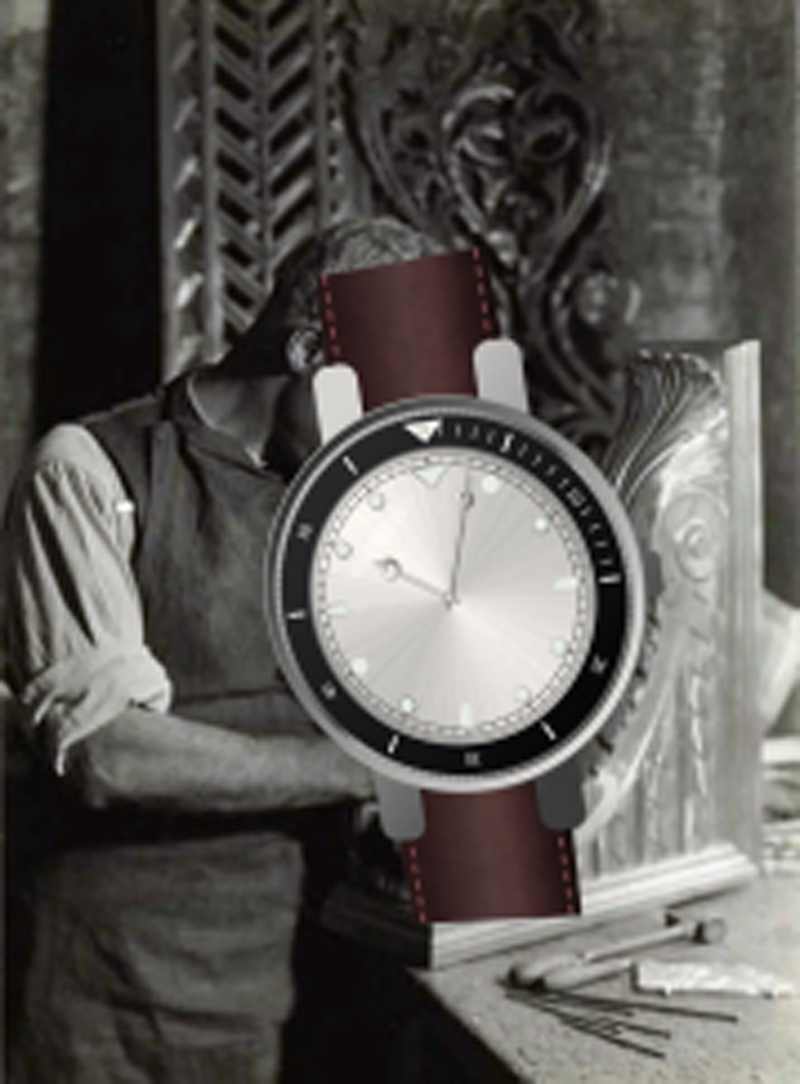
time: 10:03
